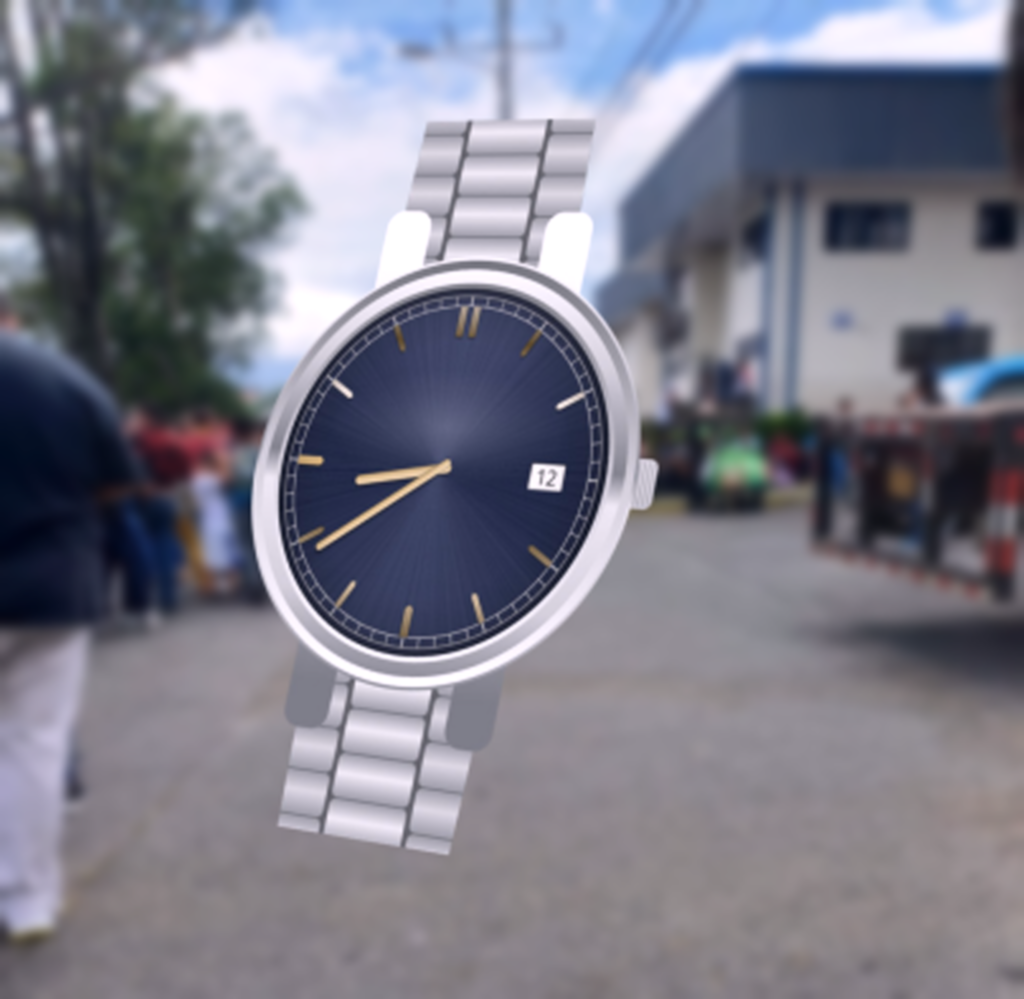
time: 8:39
